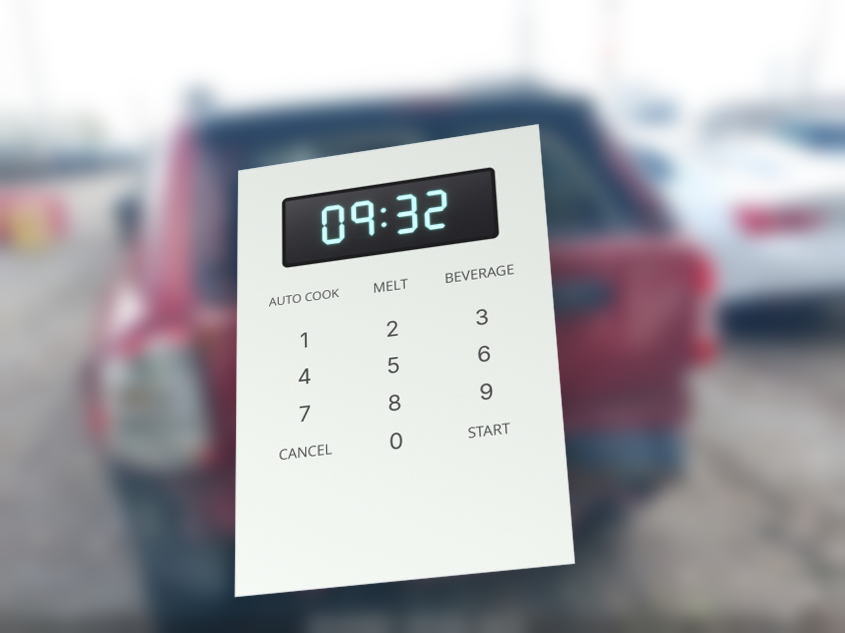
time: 9:32
